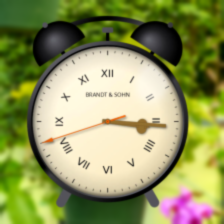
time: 3:15:42
